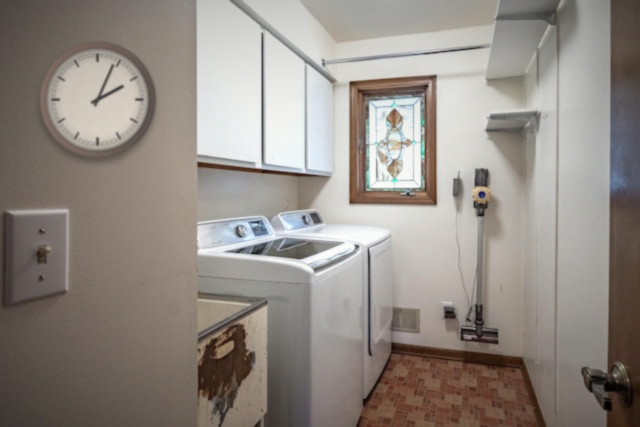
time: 2:04
